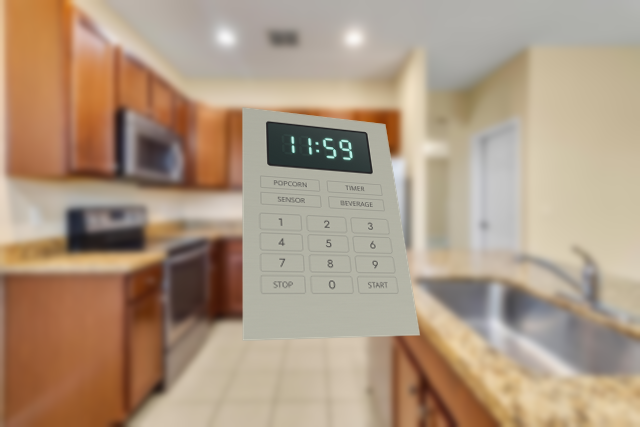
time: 11:59
